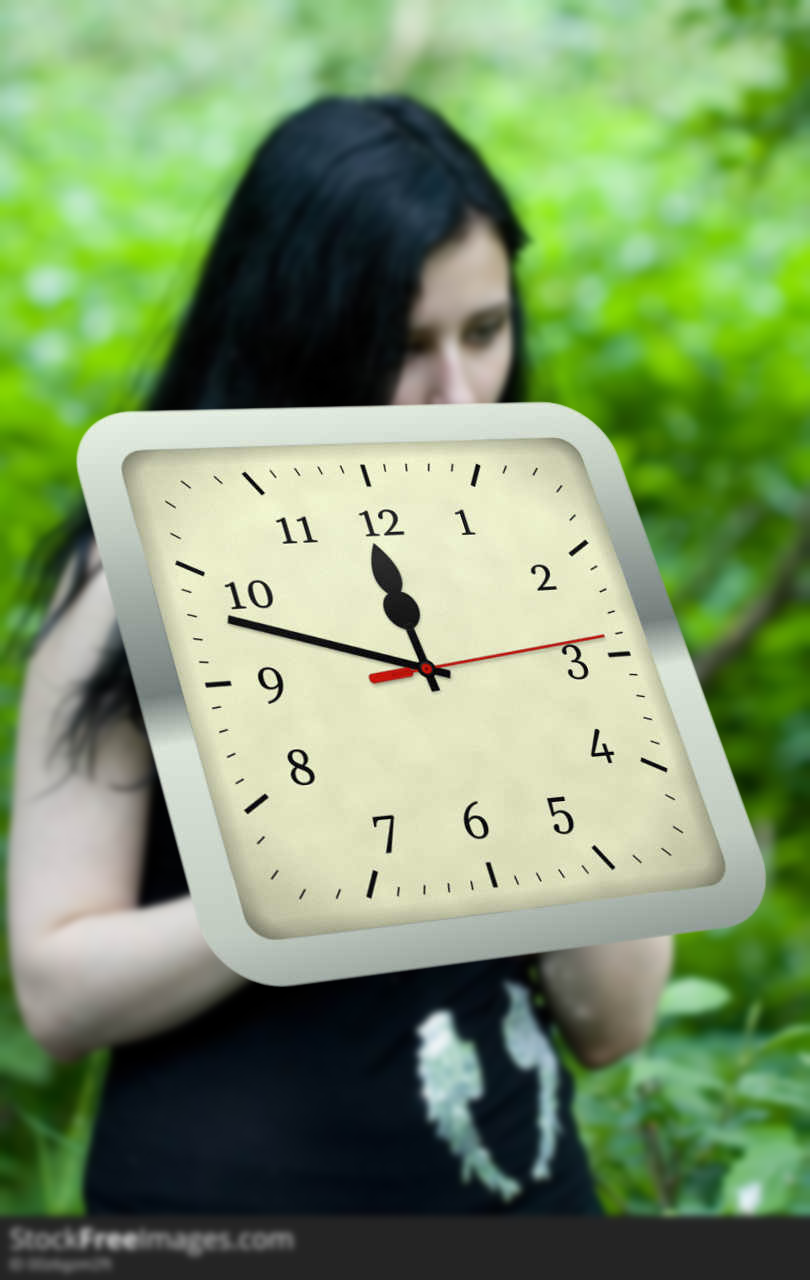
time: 11:48:14
